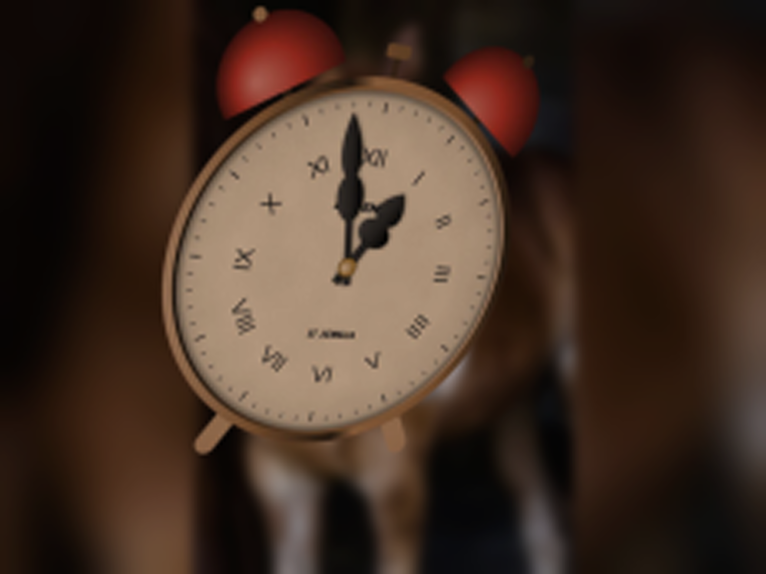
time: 12:58
